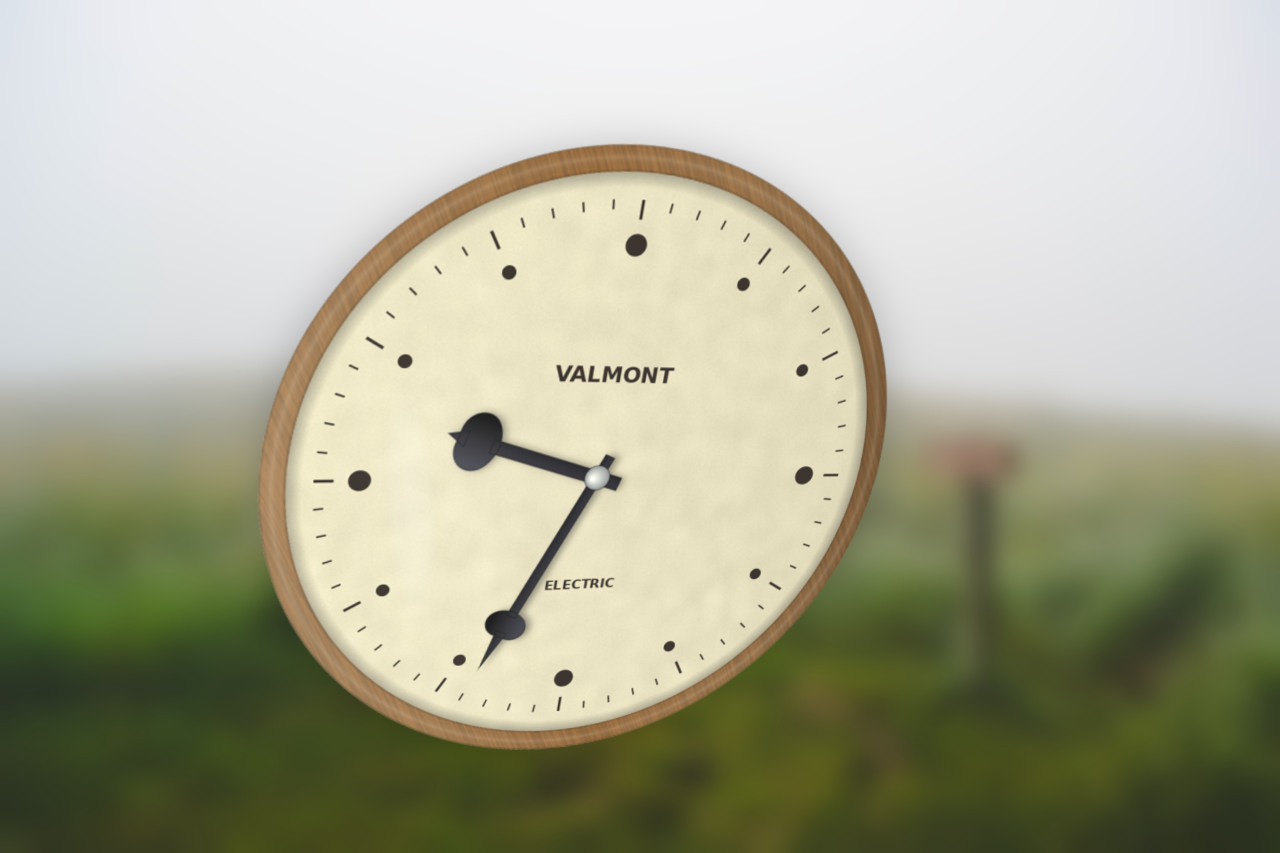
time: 9:34
